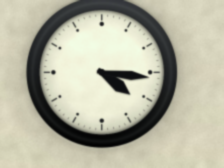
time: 4:16
